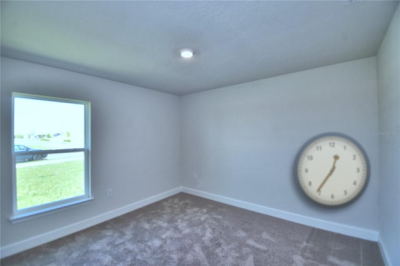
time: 12:36
